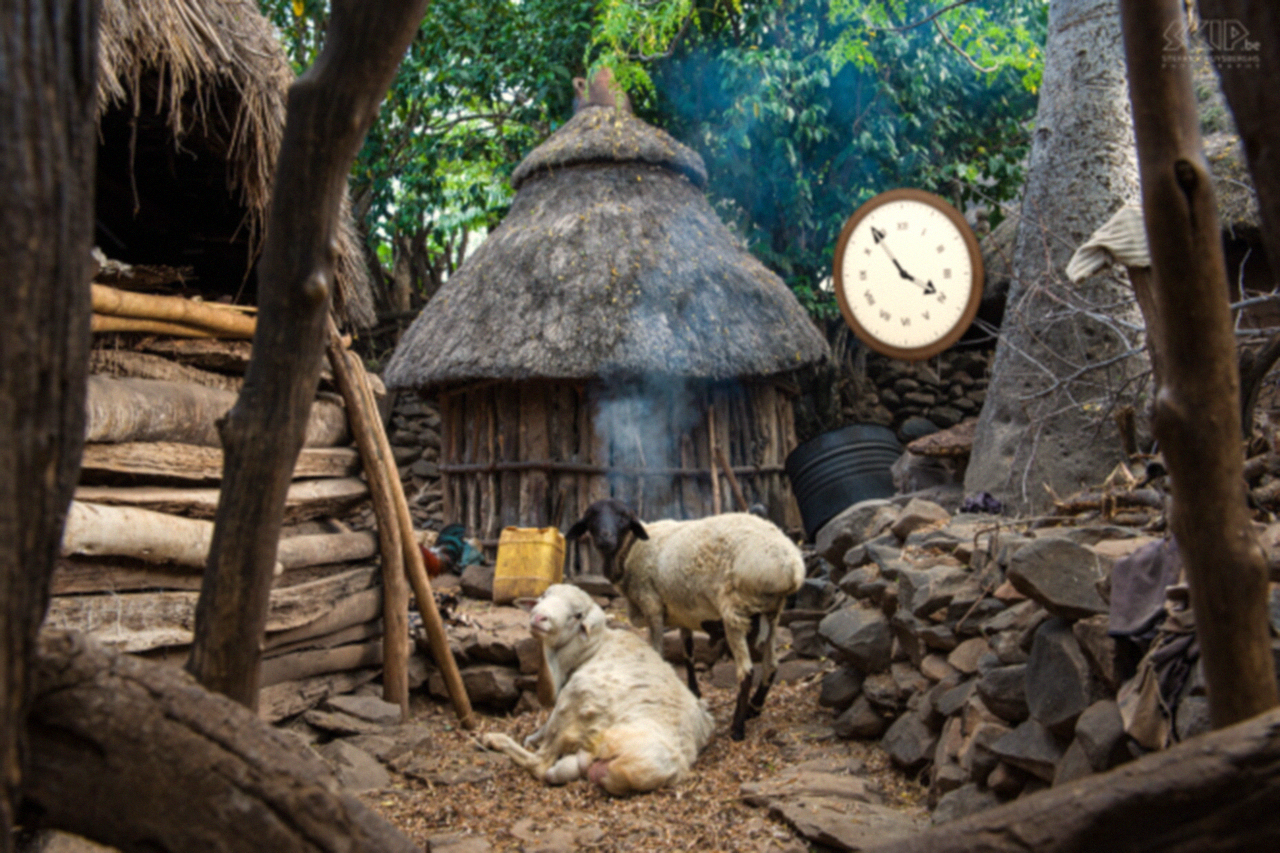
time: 3:54
